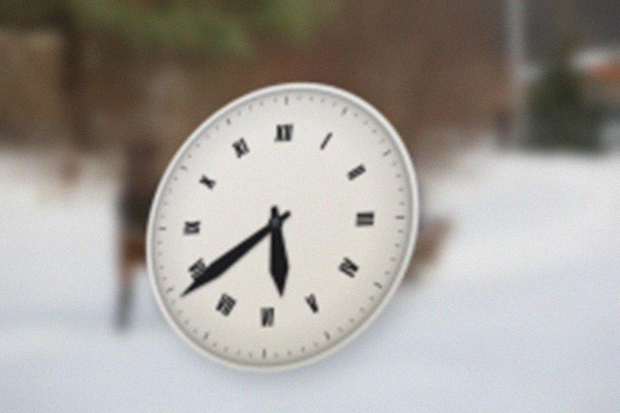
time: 5:39
